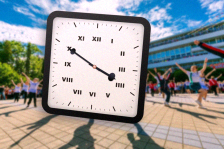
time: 3:50
